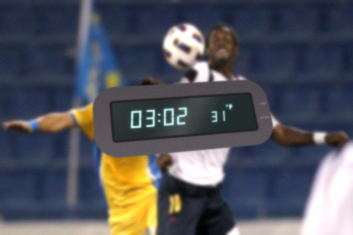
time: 3:02
